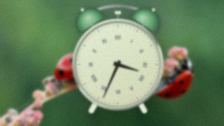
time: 3:34
